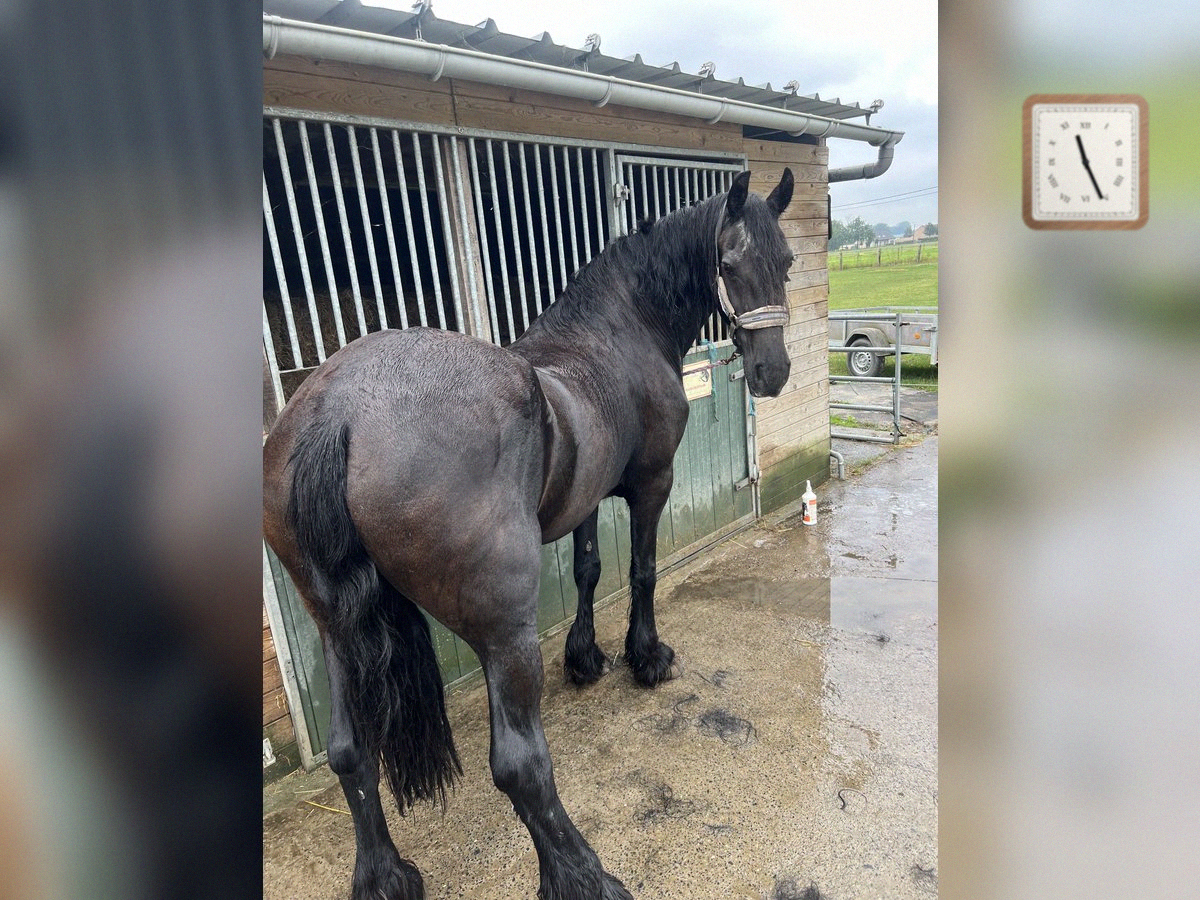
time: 11:26
